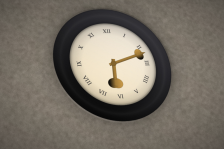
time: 6:12
